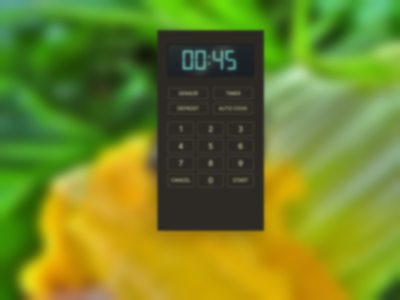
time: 0:45
